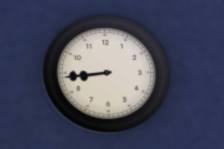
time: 8:44
